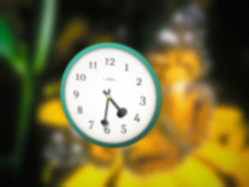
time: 4:31
